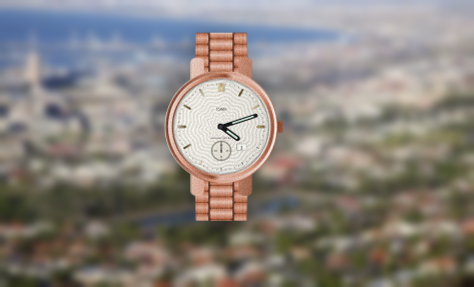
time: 4:12
